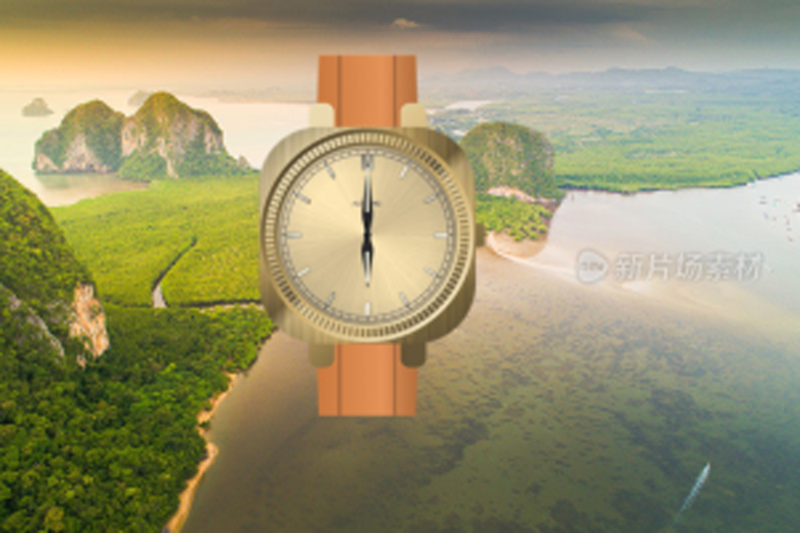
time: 6:00
